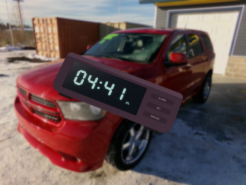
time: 4:41
